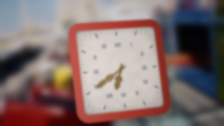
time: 6:40
